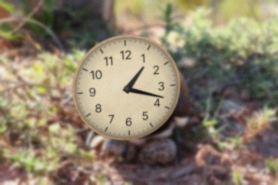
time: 1:18
